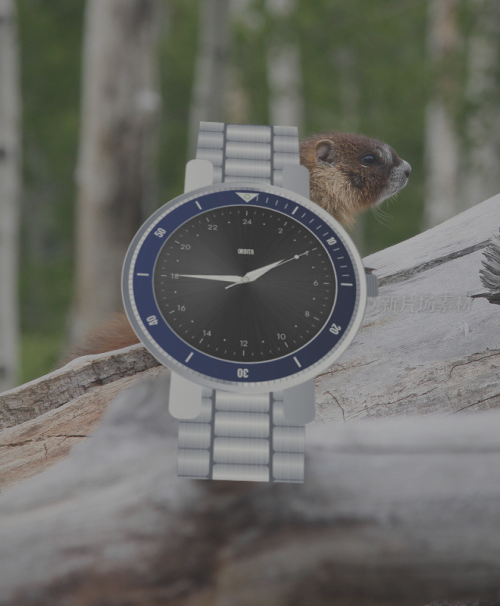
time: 3:45:10
